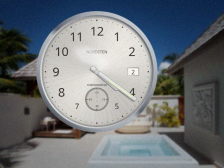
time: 4:21
